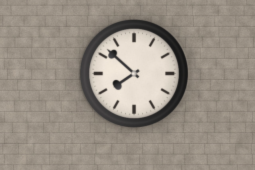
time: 7:52
